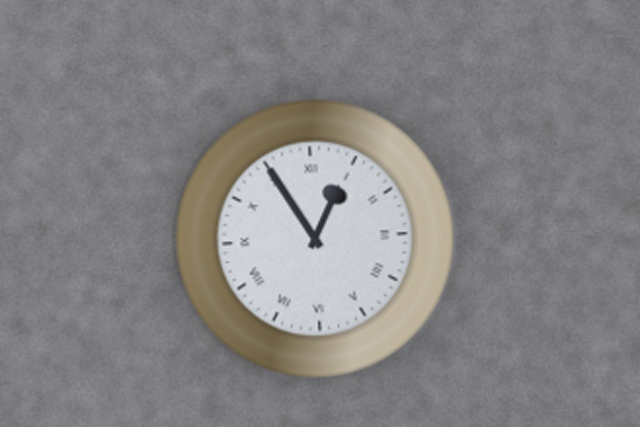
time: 12:55
